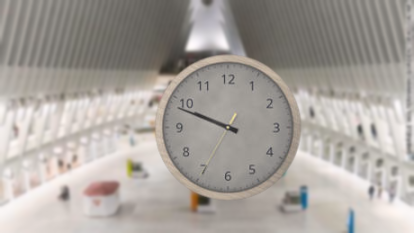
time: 9:48:35
